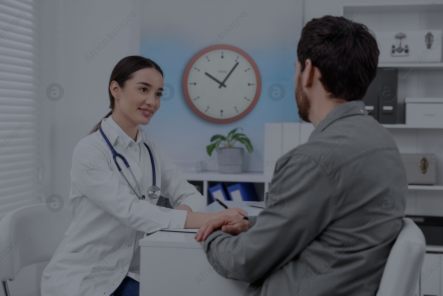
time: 10:06
